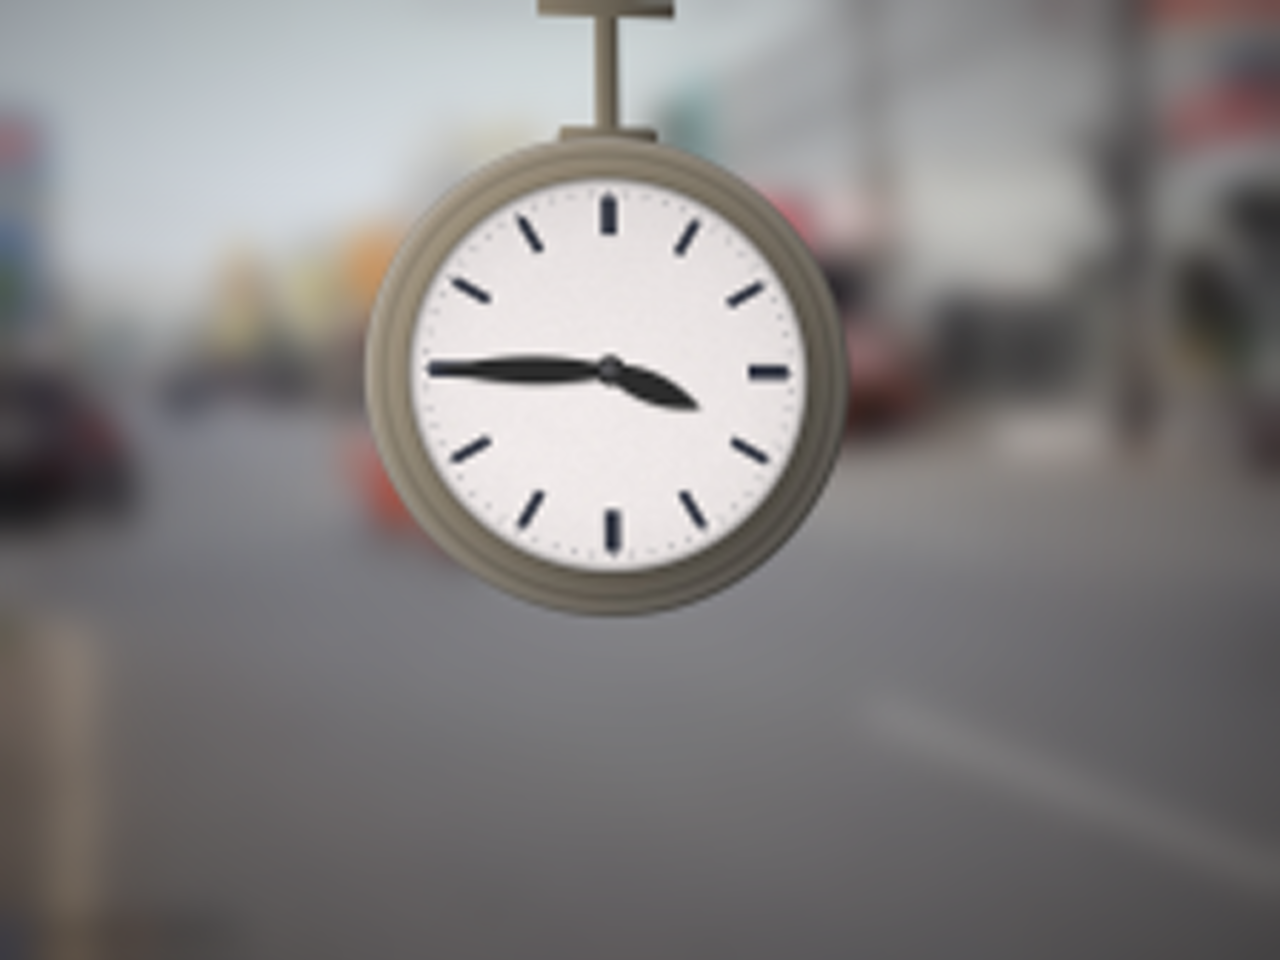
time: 3:45
